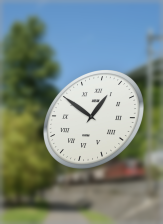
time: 12:50
